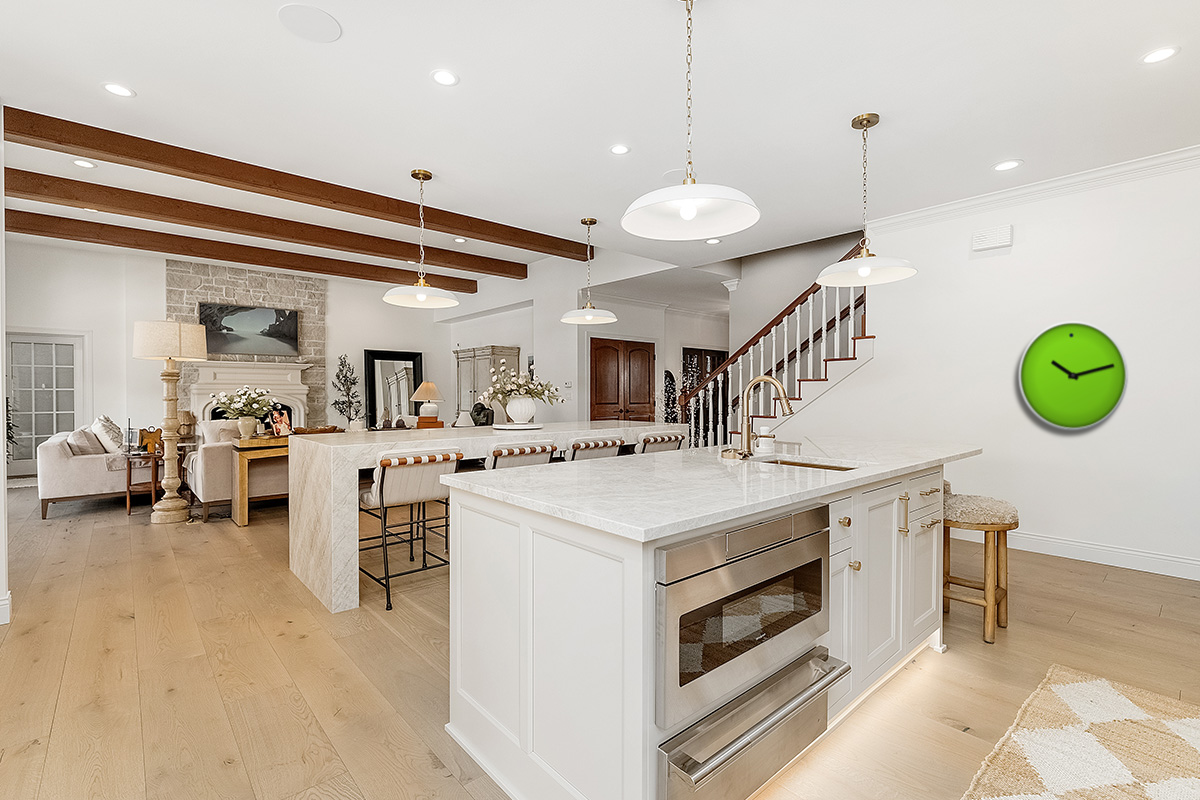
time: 10:13
